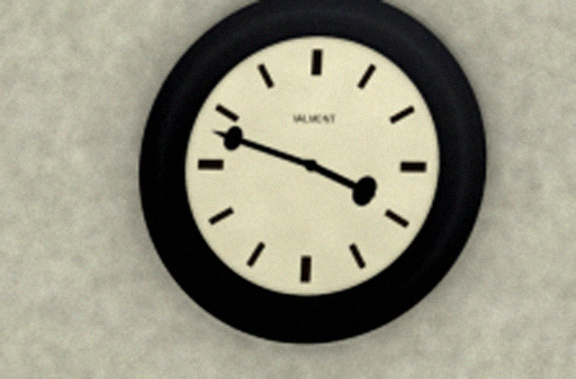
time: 3:48
